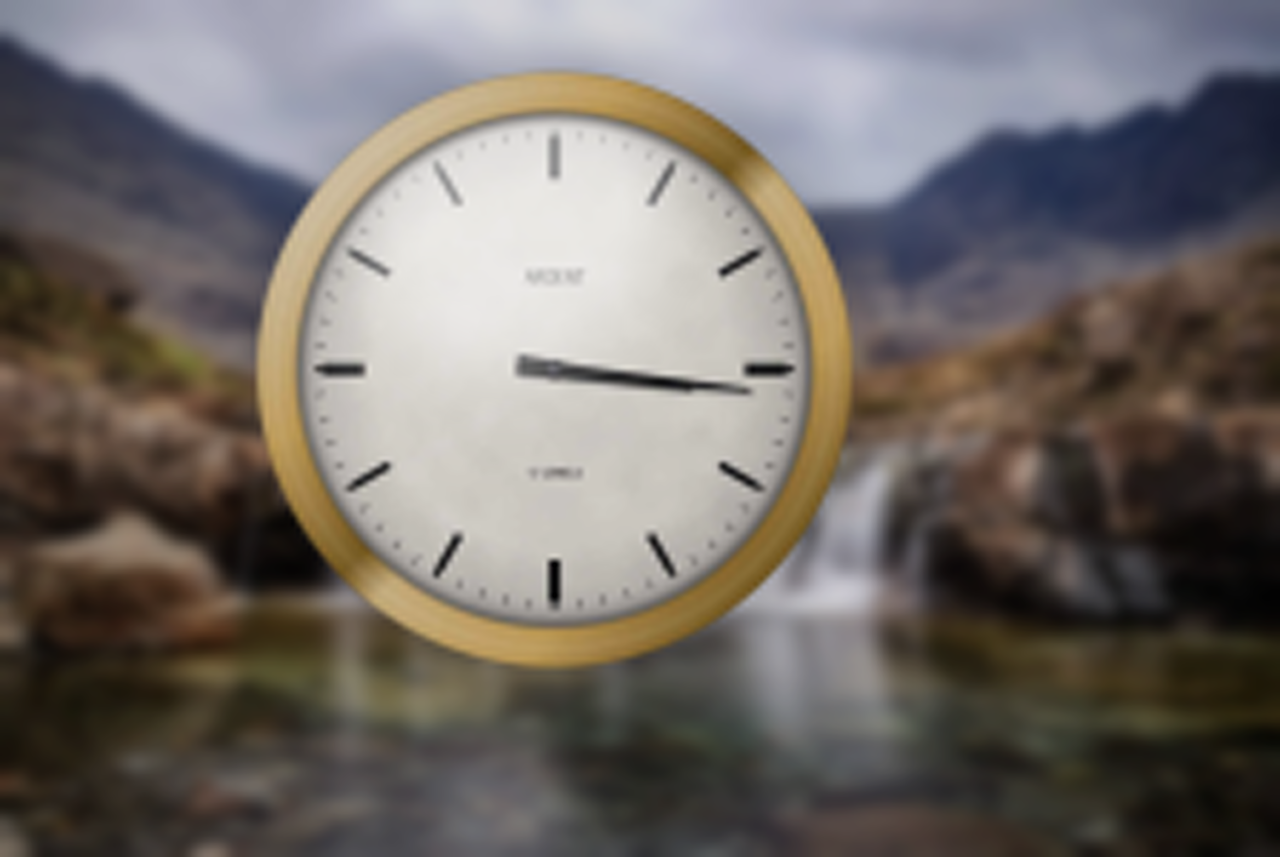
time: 3:16
